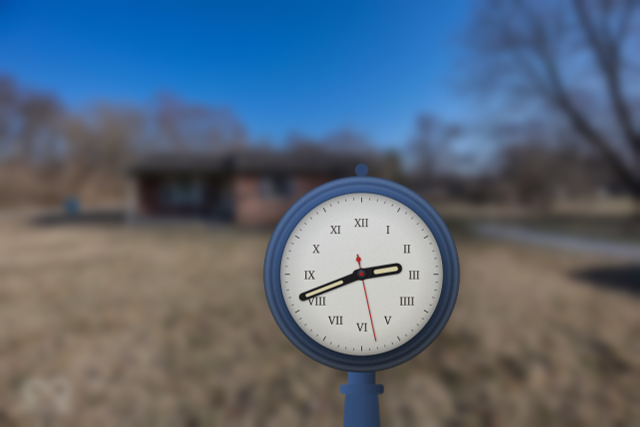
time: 2:41:28
